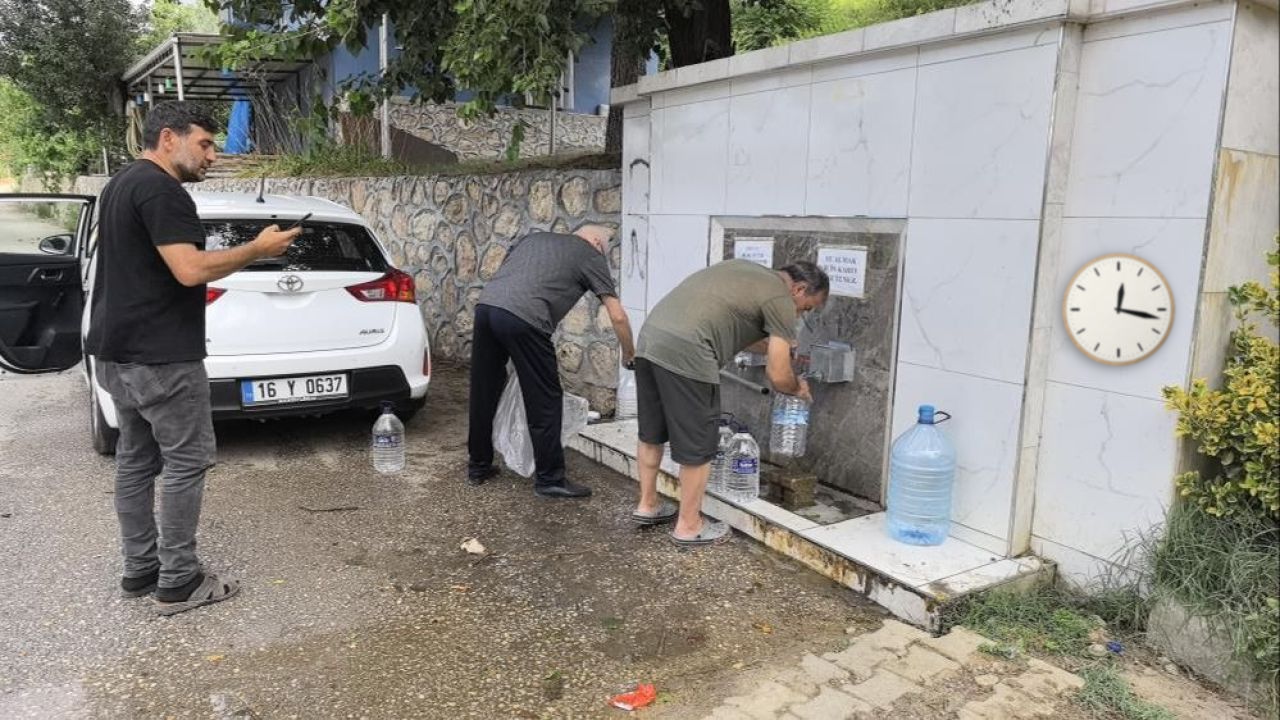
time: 12:17
